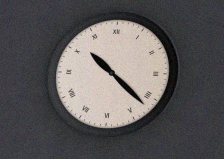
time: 10:22
